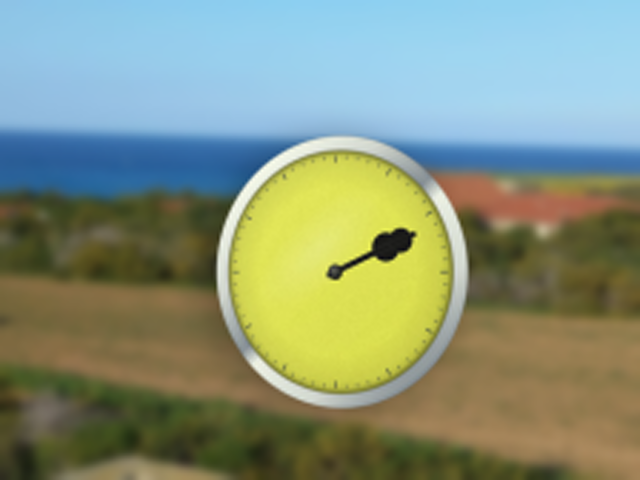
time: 2:11
